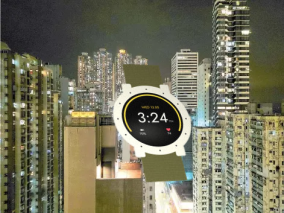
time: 3:24
